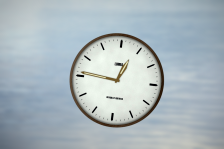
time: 12:46
